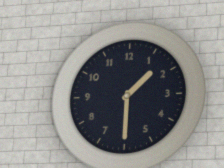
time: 1:30
